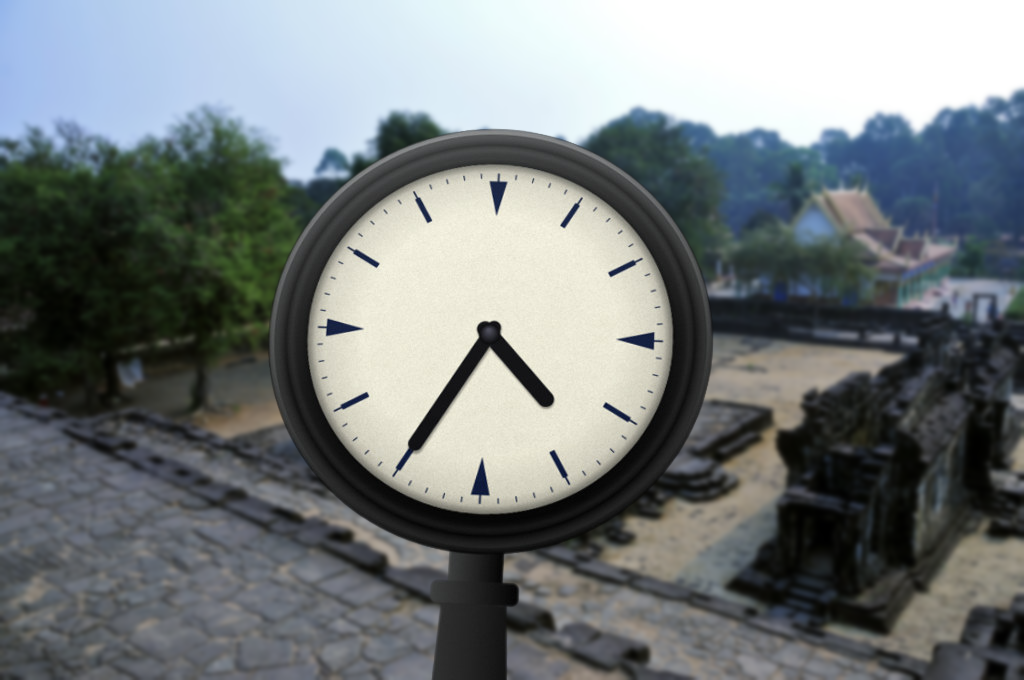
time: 4:35
